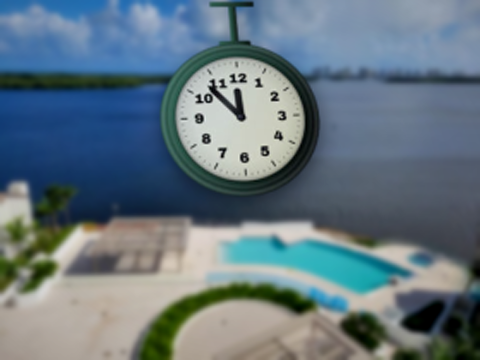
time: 11:53
